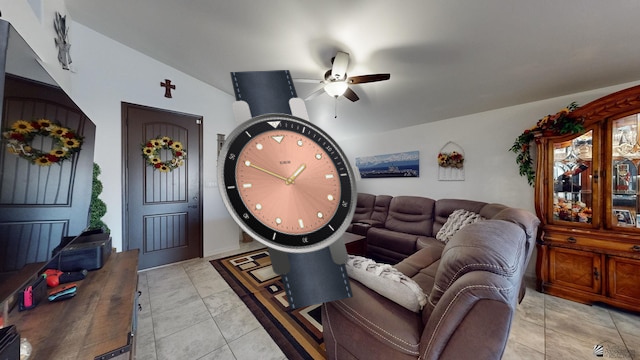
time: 1:50
